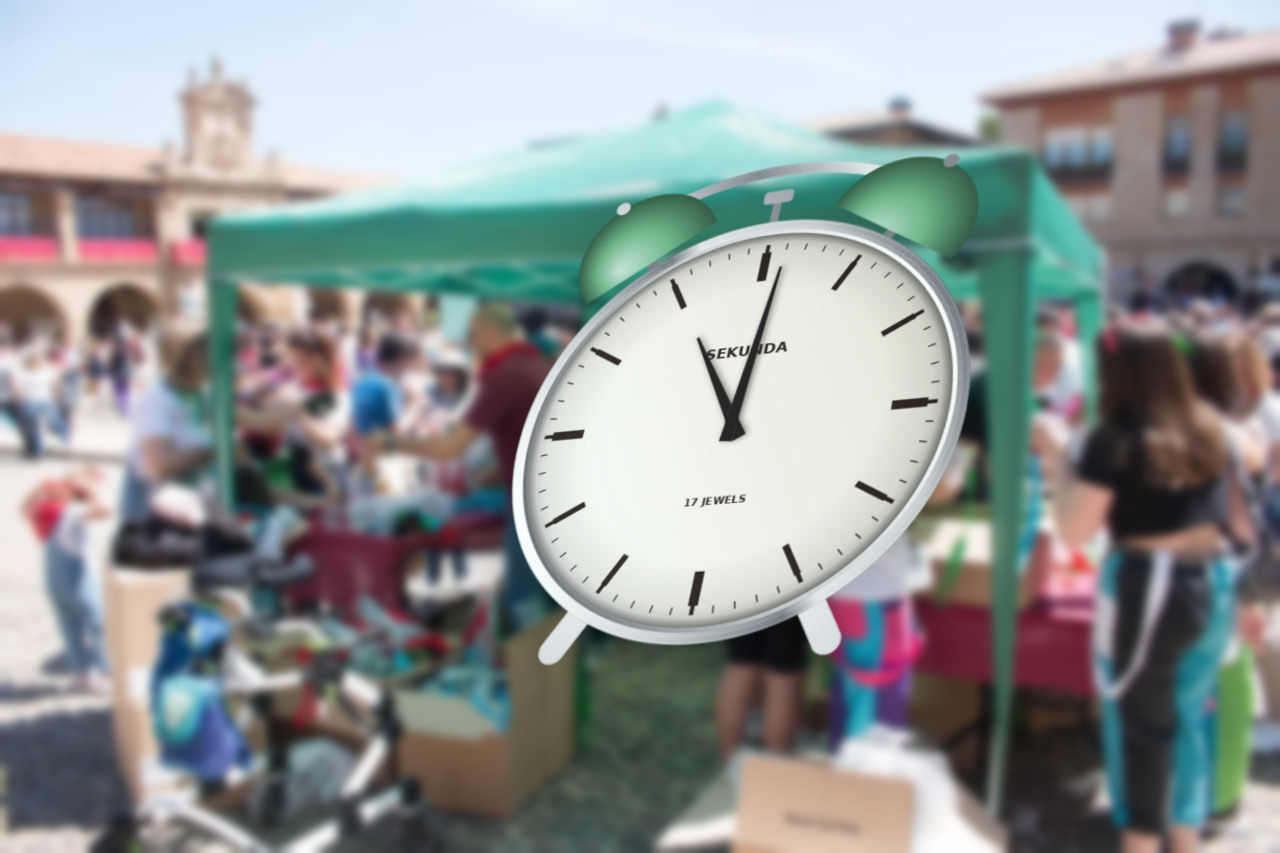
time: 11:01
